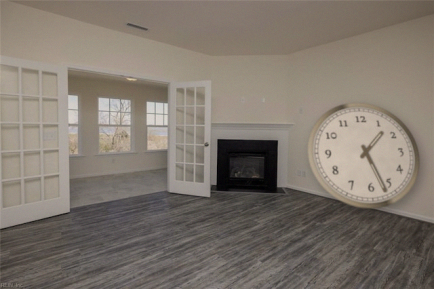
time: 1:27
